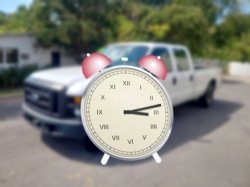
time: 3:13
